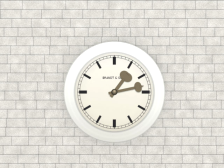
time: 1:13
